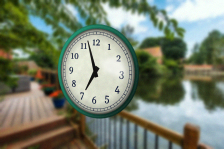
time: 6:57
